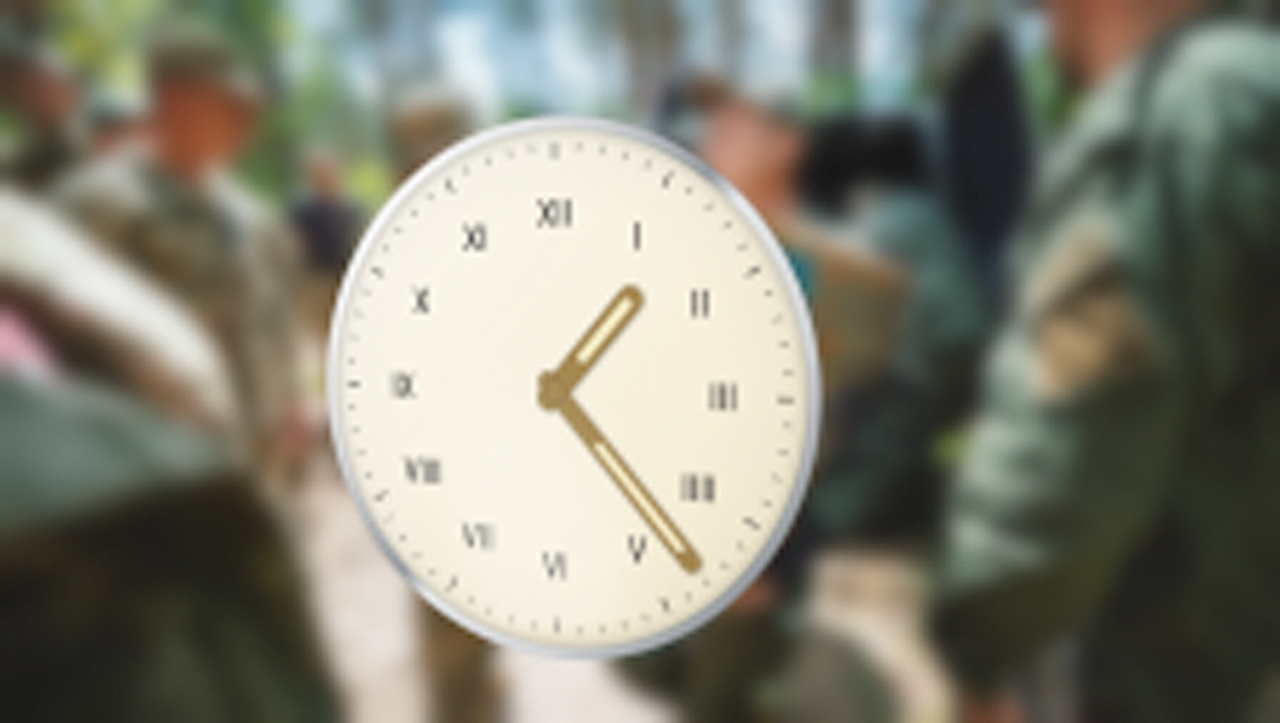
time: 1:23
